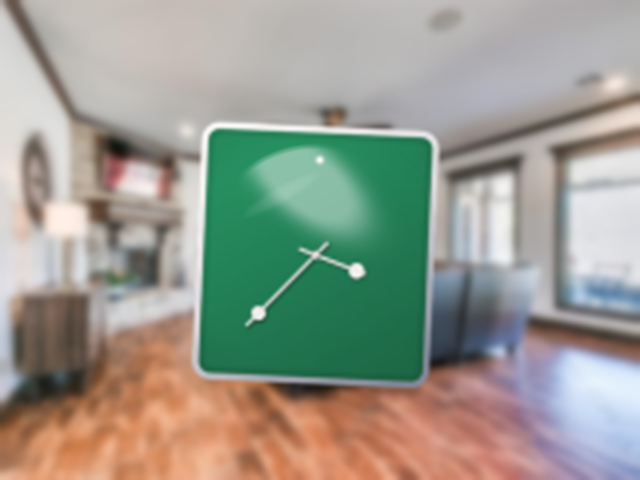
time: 3:37
